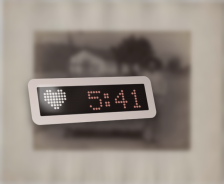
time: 5:41
